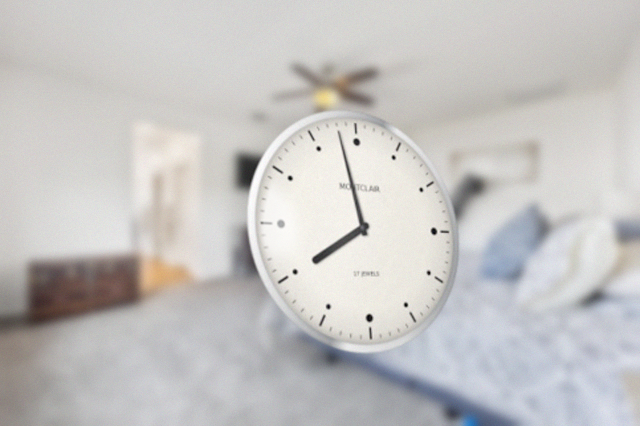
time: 7:58
